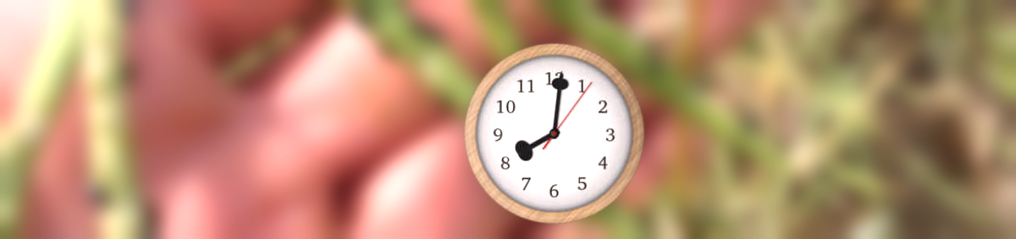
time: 8:01:06
